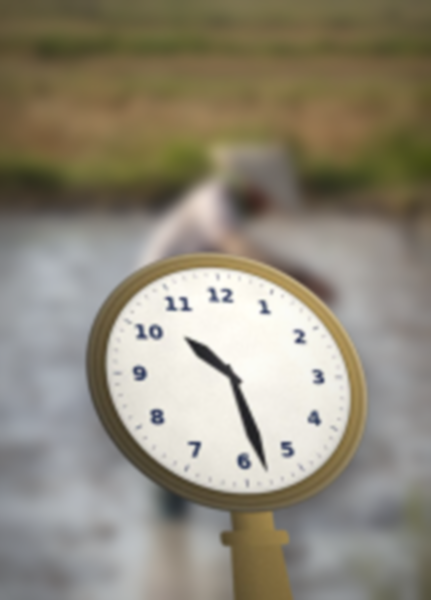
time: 10:28
